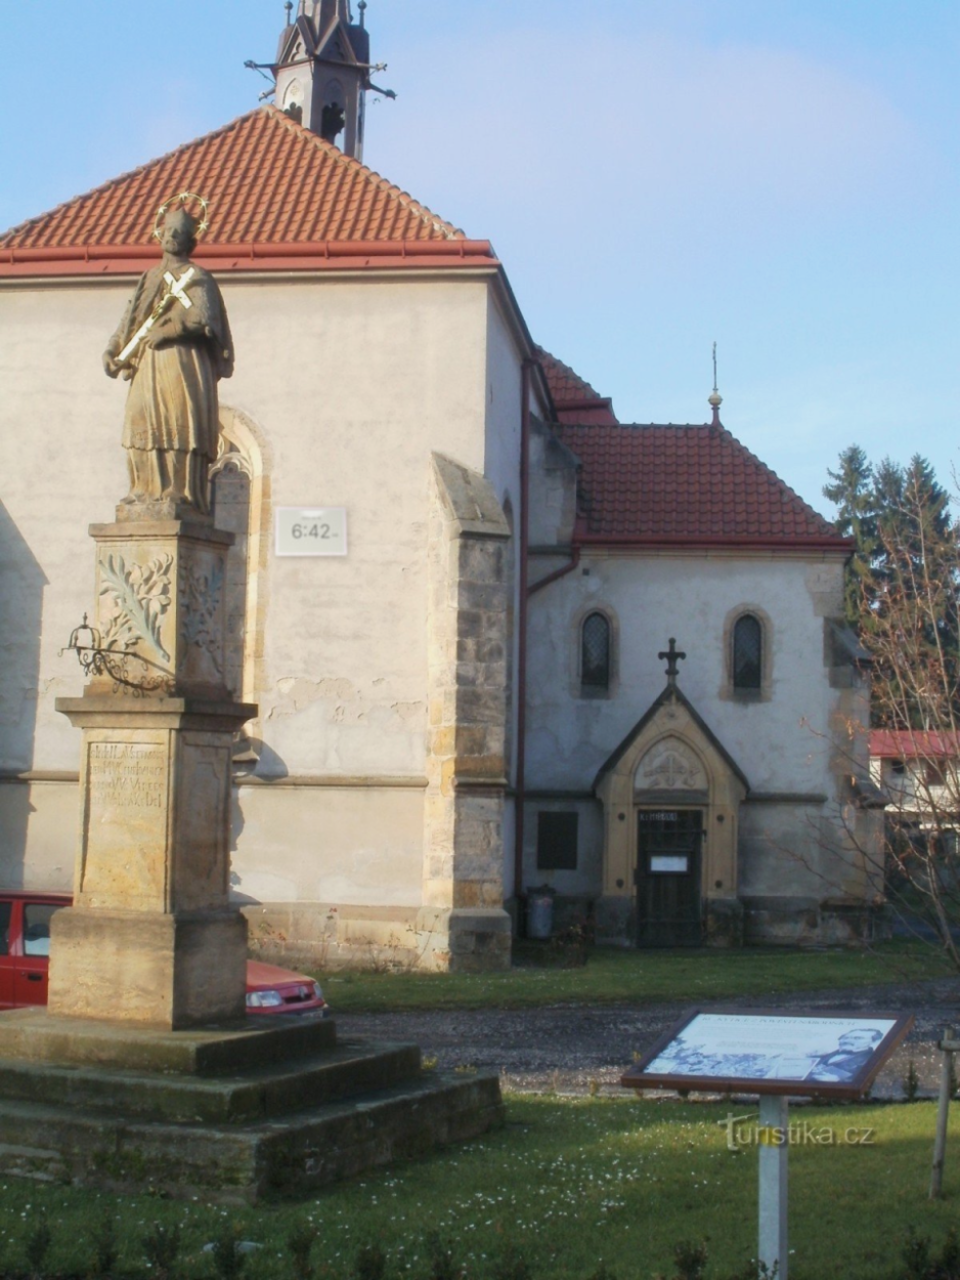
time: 6:42
